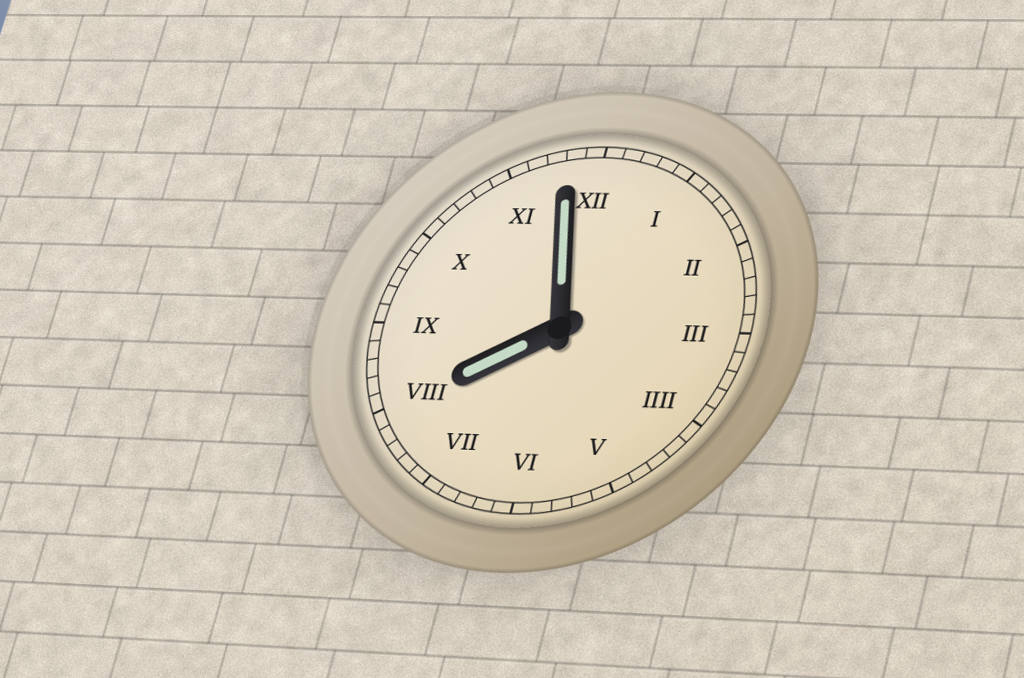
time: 7:58
